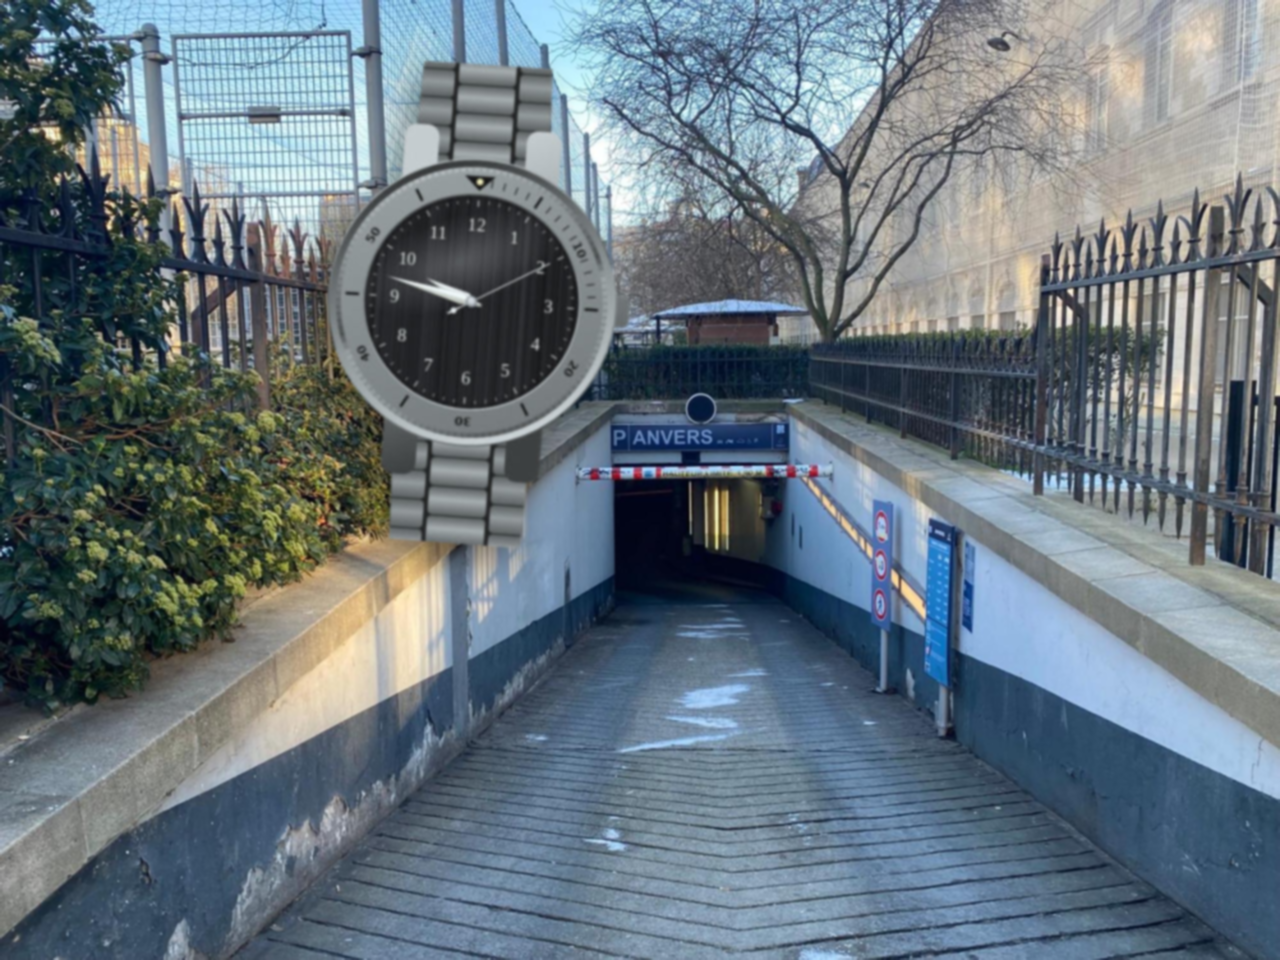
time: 9:47:10
